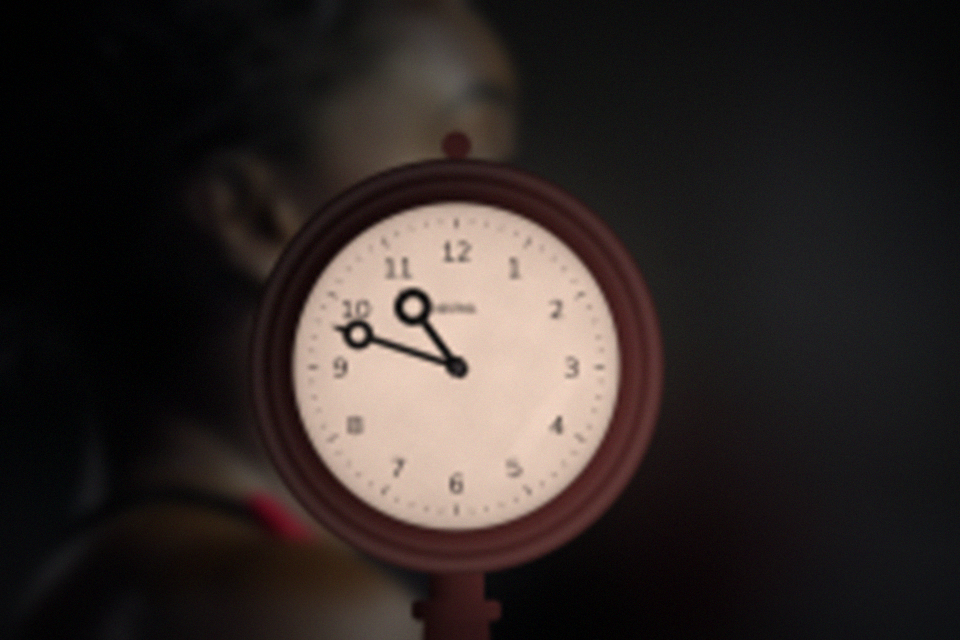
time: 10:48
